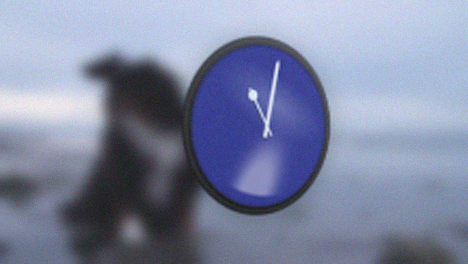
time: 11:02
